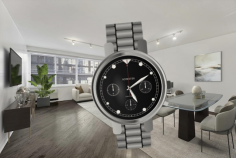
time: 5:10
